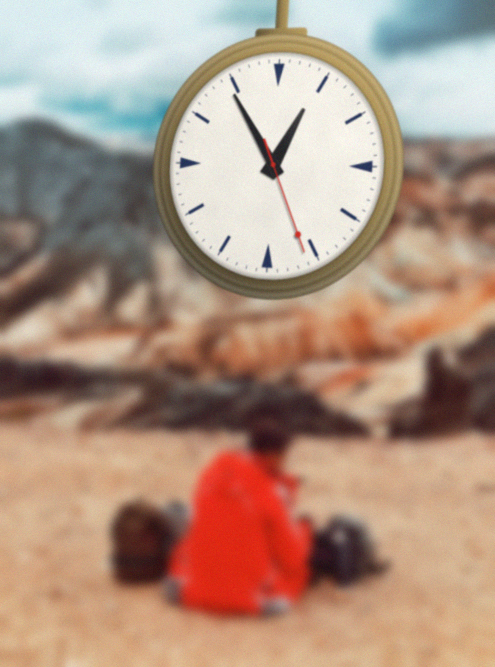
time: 12:54:26
